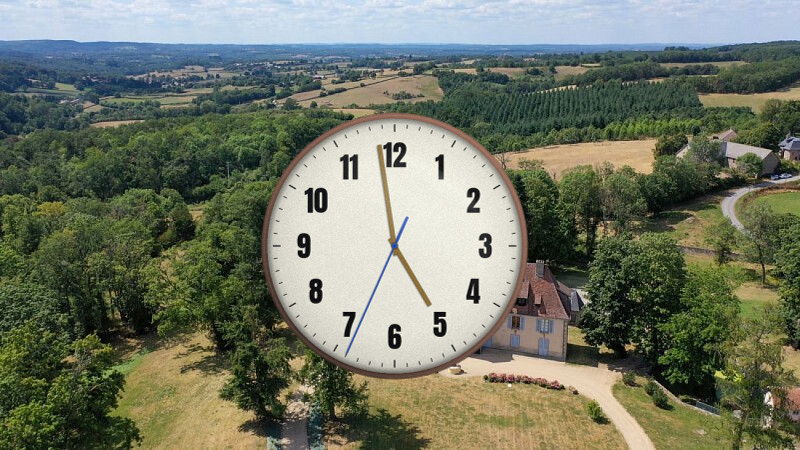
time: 4:58:34
